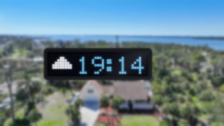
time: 19:14
